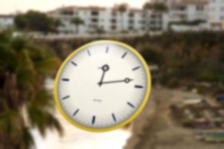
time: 12:13
